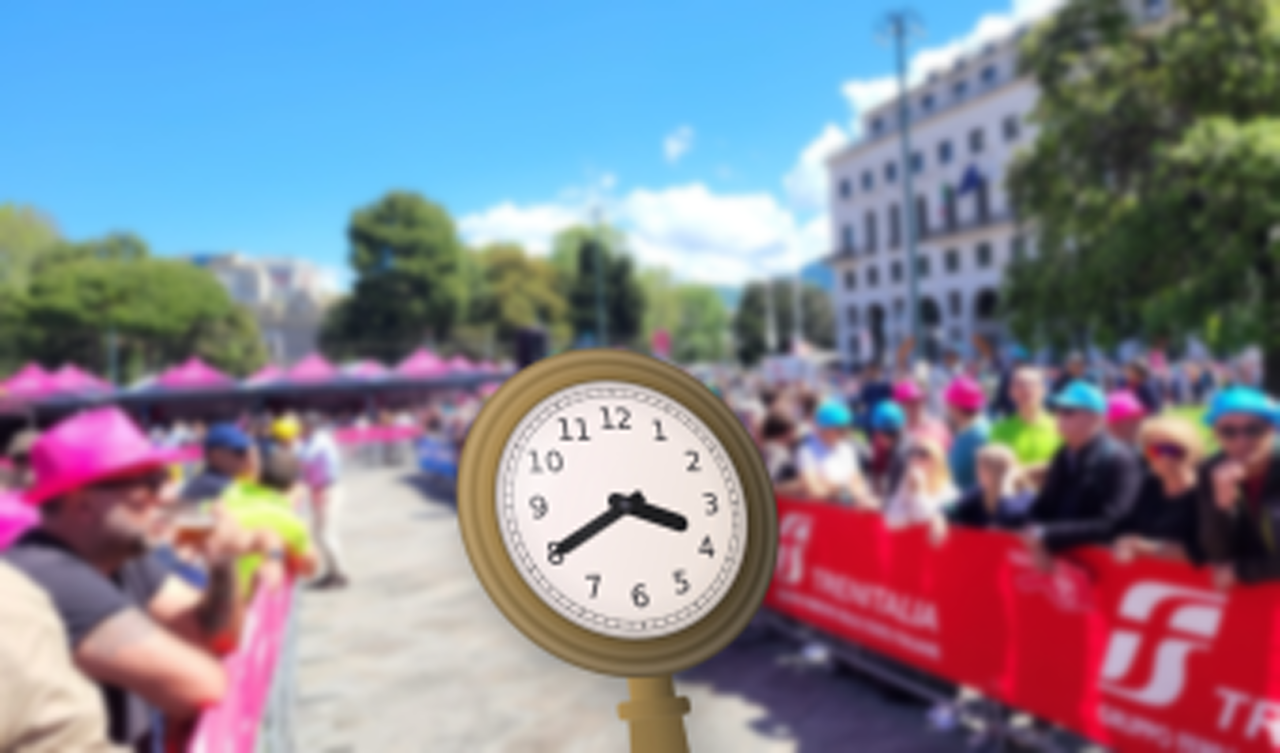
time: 3:40
